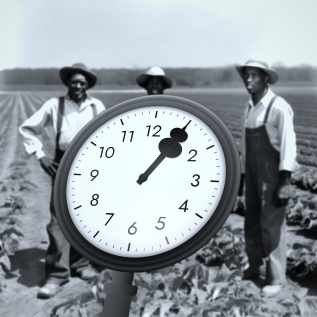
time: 1:05
